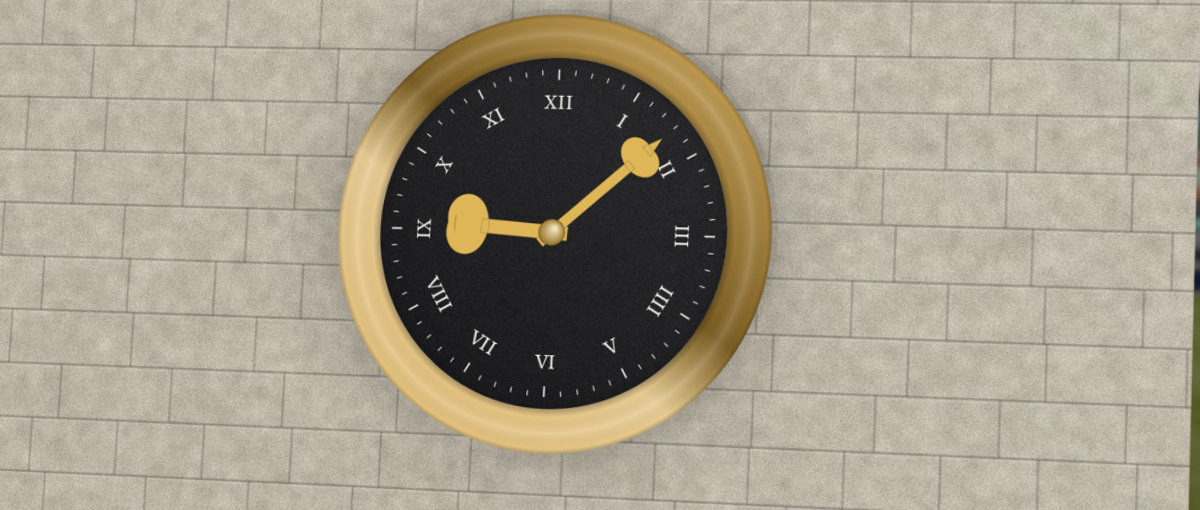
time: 9:08
